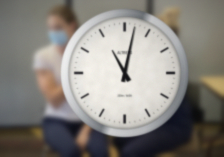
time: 11:02
